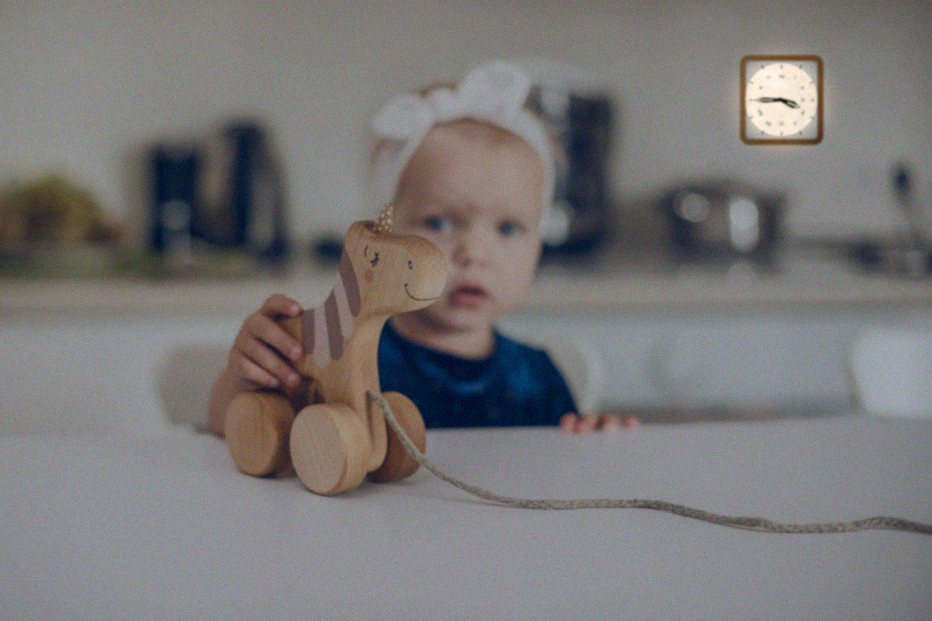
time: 3:45
